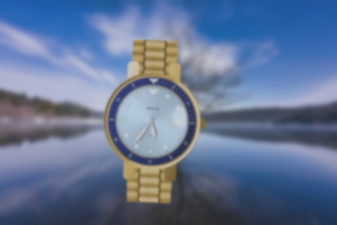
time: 5:36
